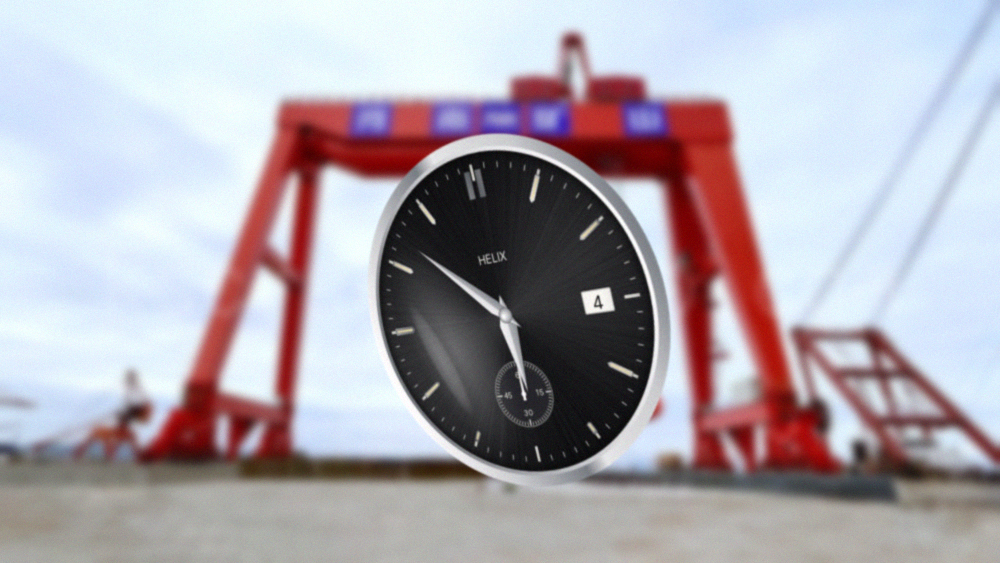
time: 5:52
